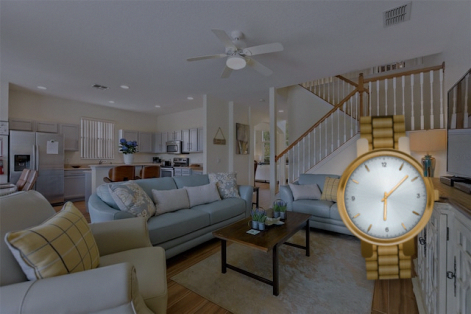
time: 6:08
